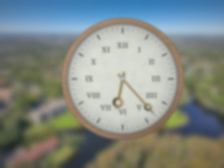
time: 6:23
